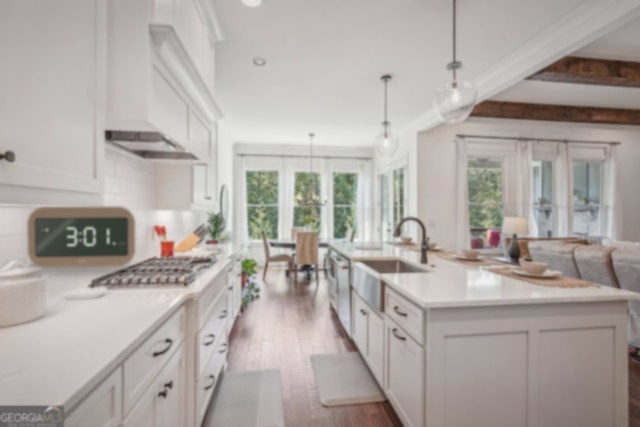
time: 3:01
